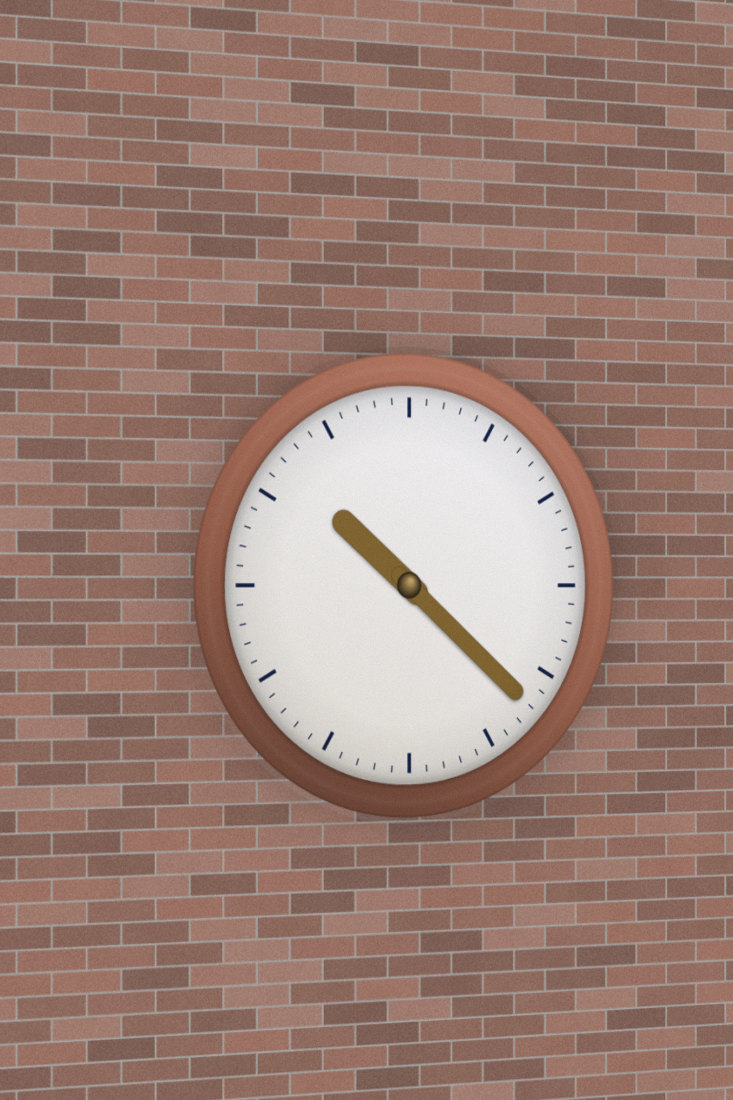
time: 10:22
